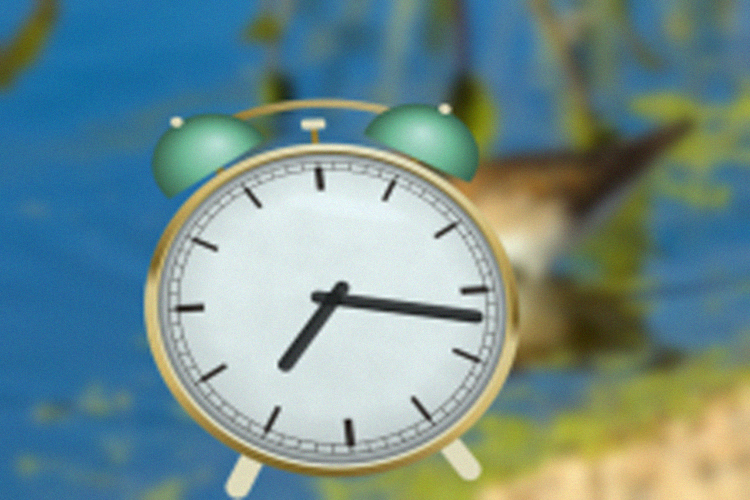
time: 7:17
